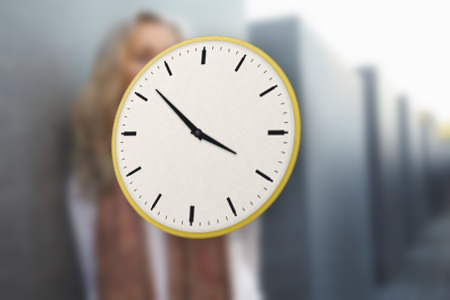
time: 3:52
